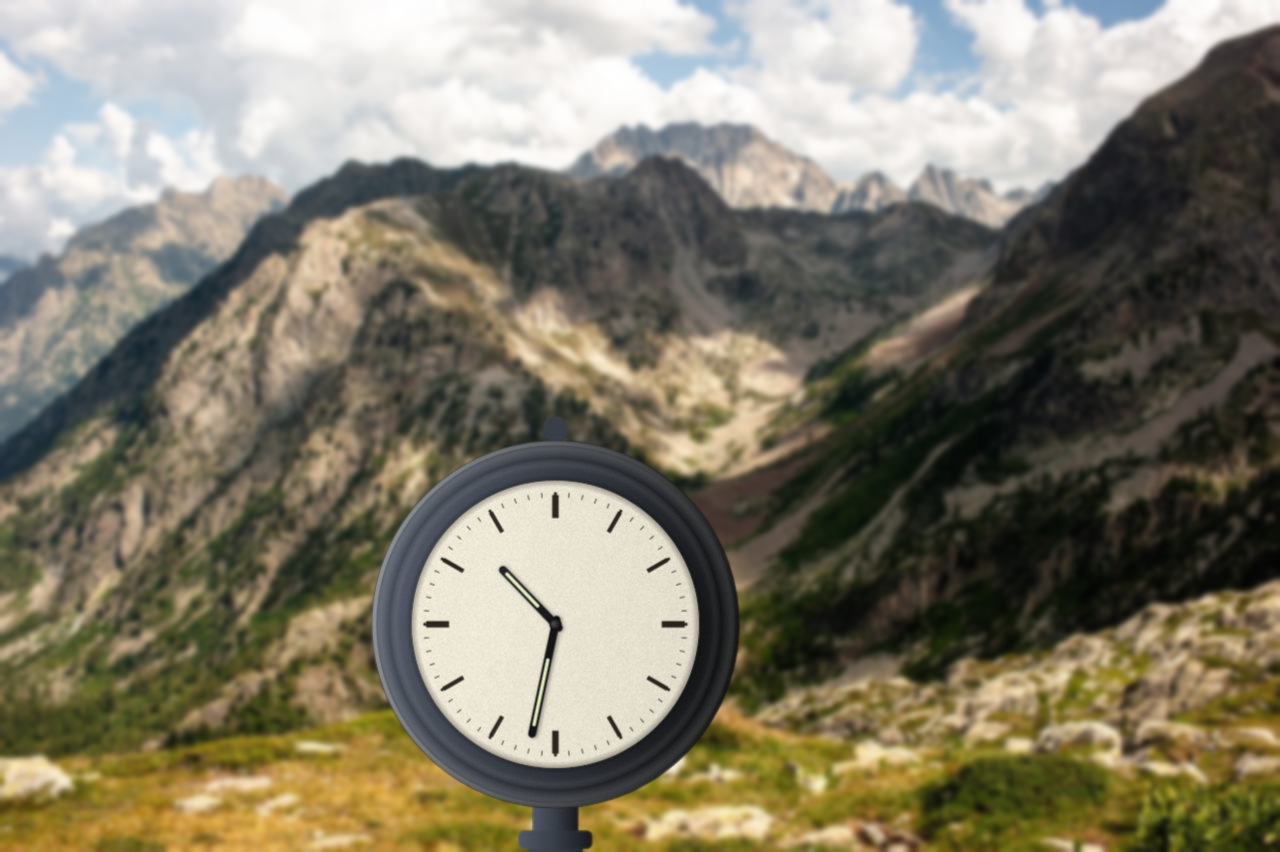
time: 10:32
